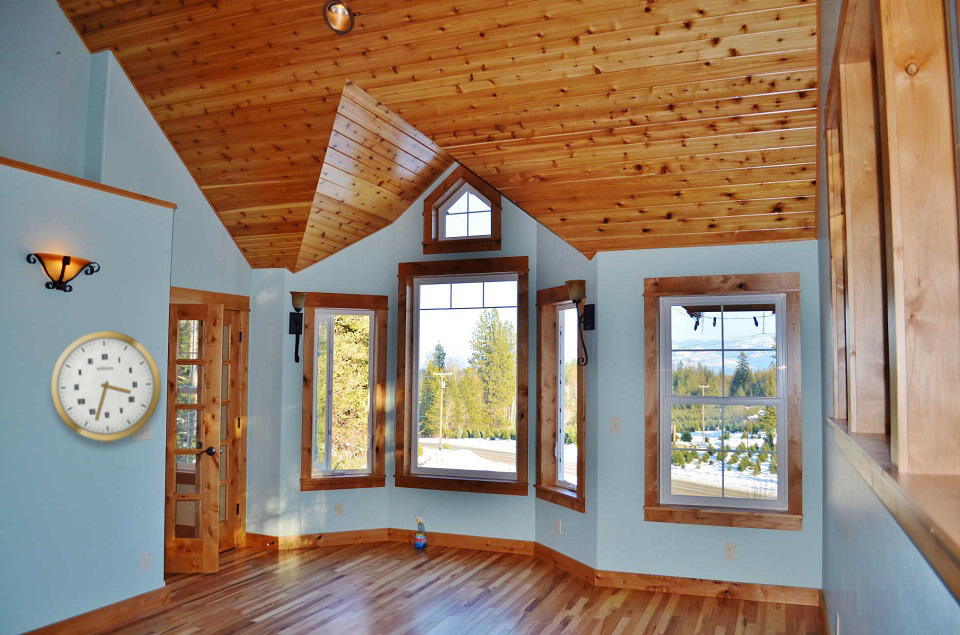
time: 3:33
